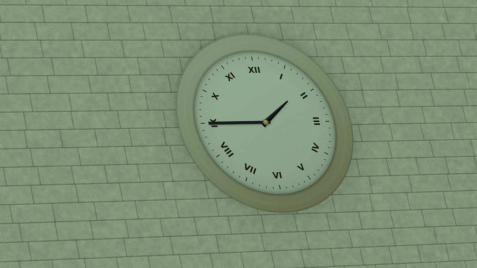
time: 1:45
